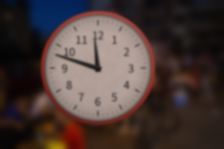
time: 11:48
